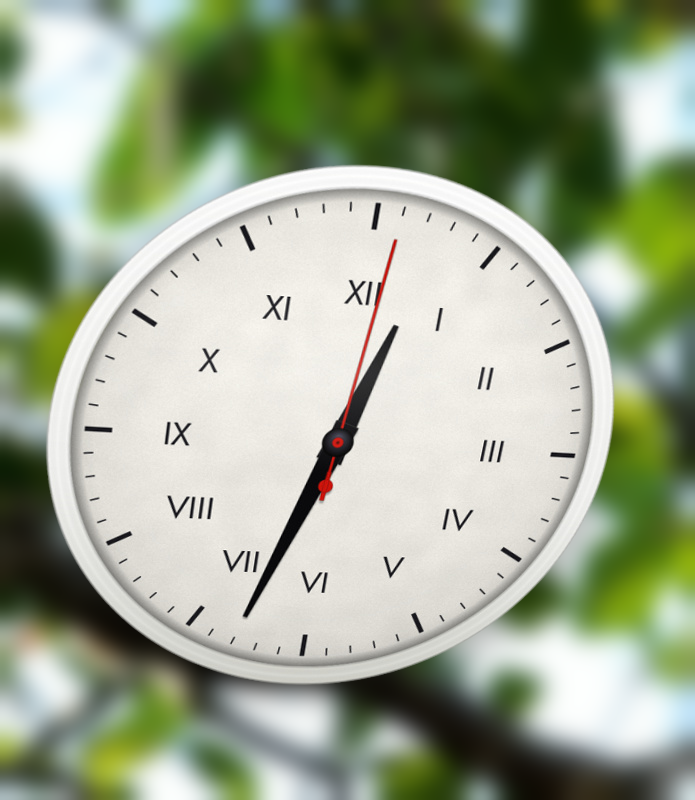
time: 12:33:01
